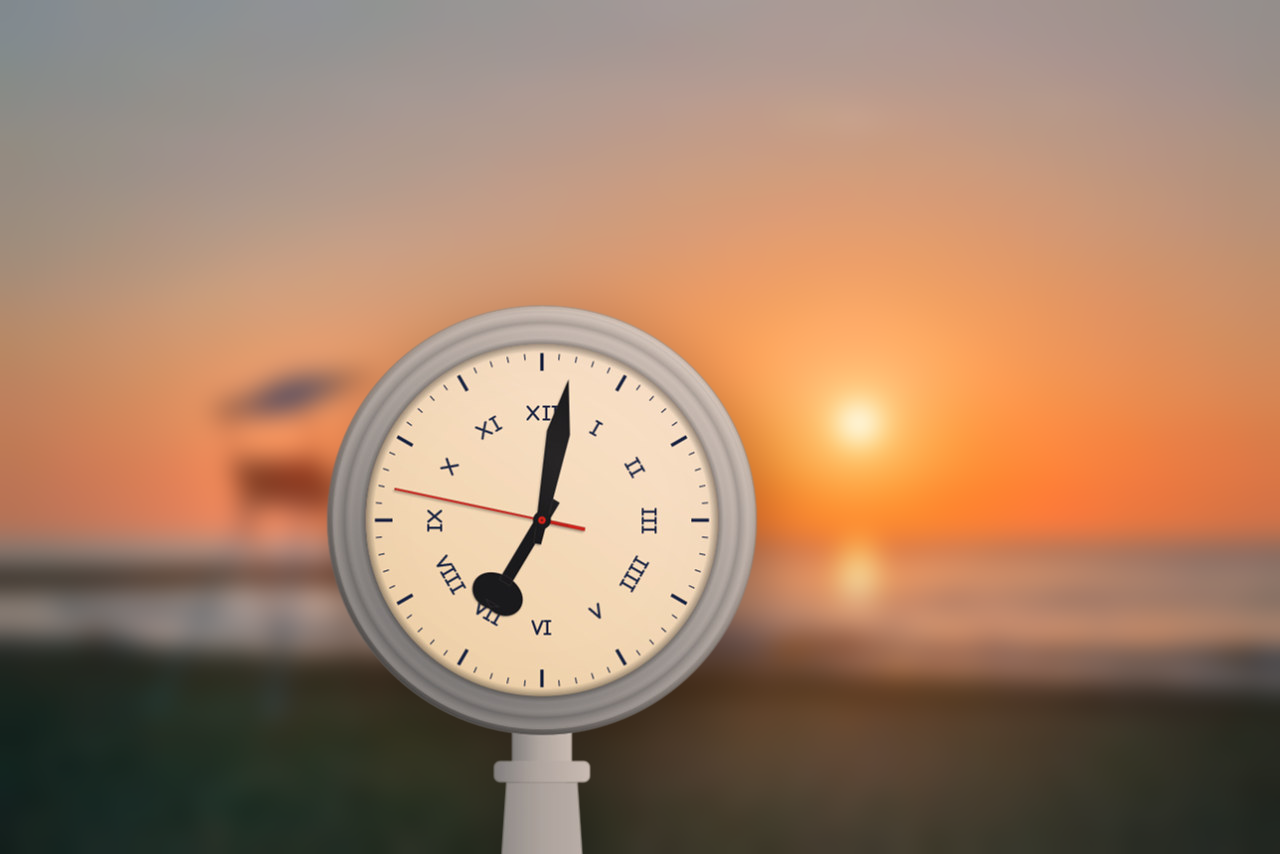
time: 7:01:47
